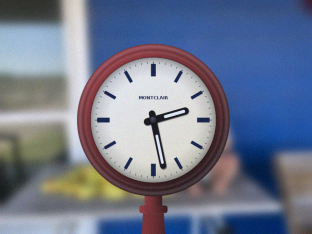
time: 2:28
